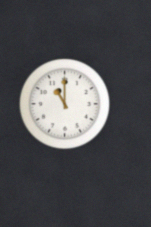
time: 11:00
